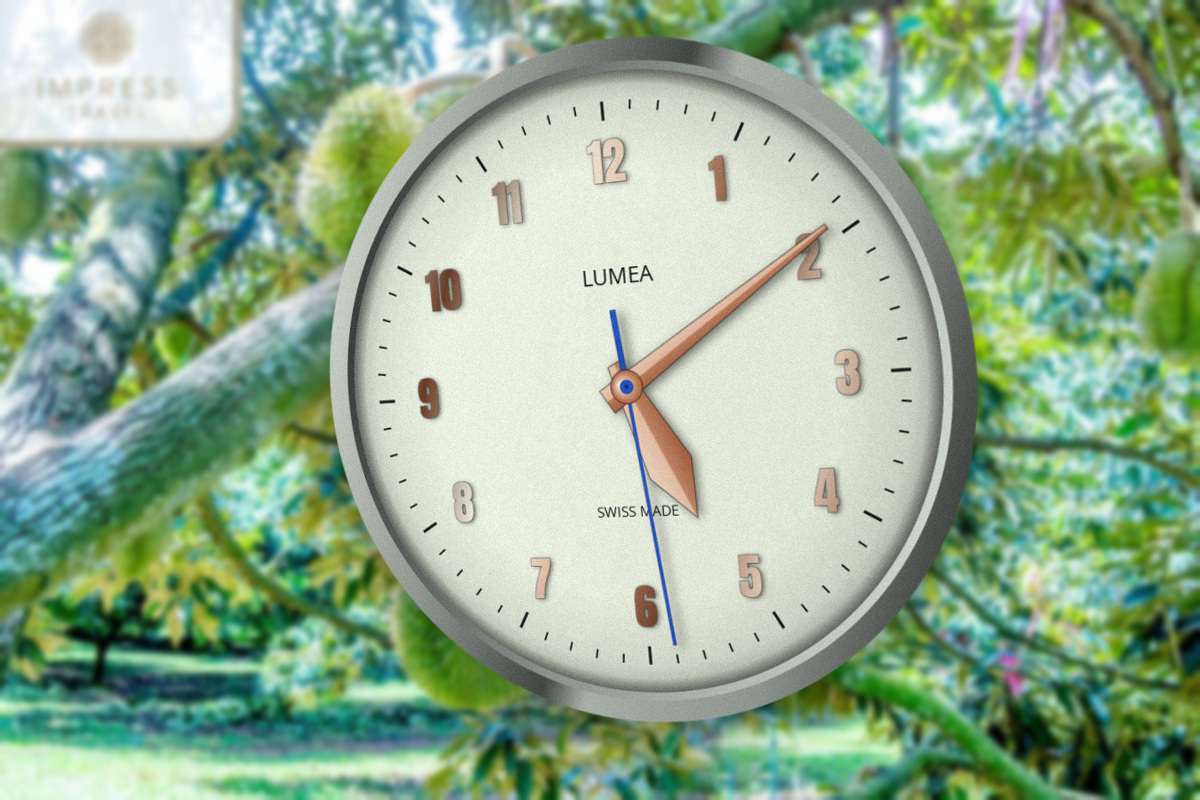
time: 5:09:29
